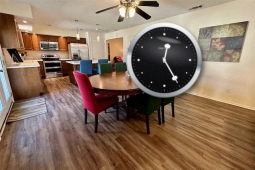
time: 12:25
